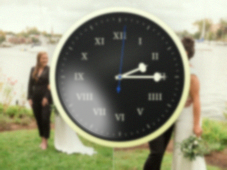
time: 2:15:01
